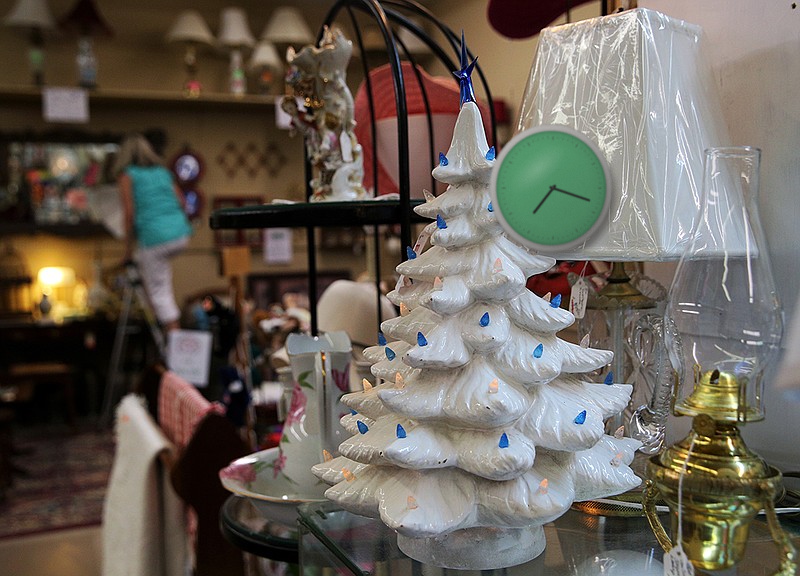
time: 7:18
